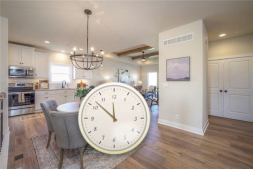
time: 11:52
